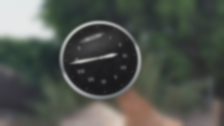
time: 2:44
